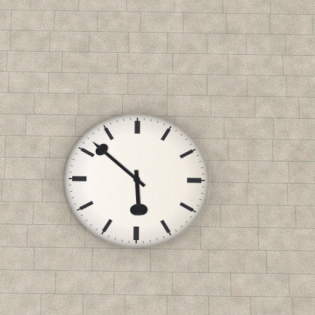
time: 5:52
